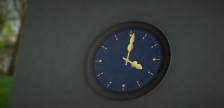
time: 4:01
